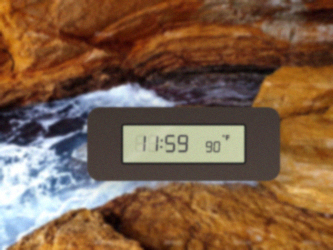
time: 11:59
